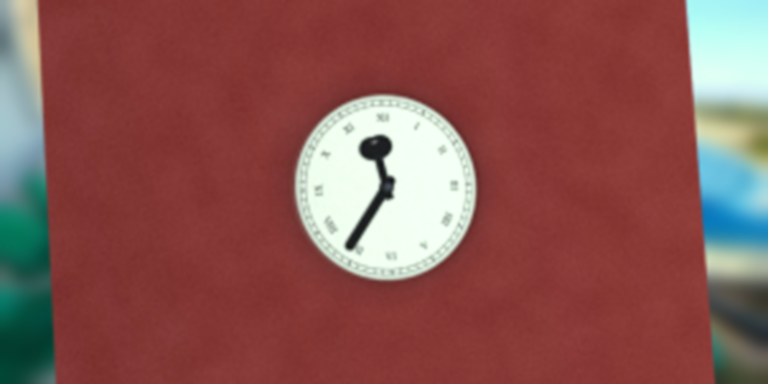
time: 11:36
